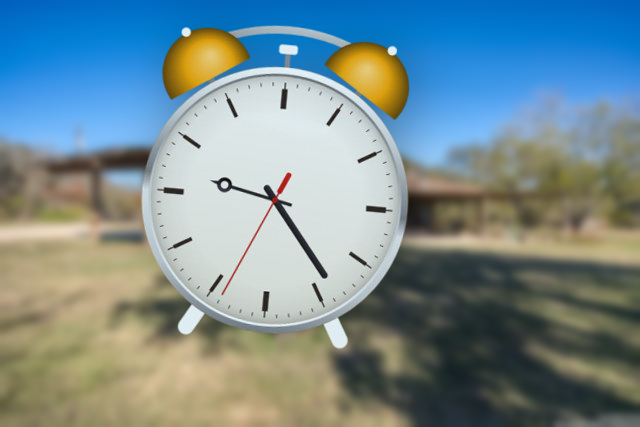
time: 9:23:34
